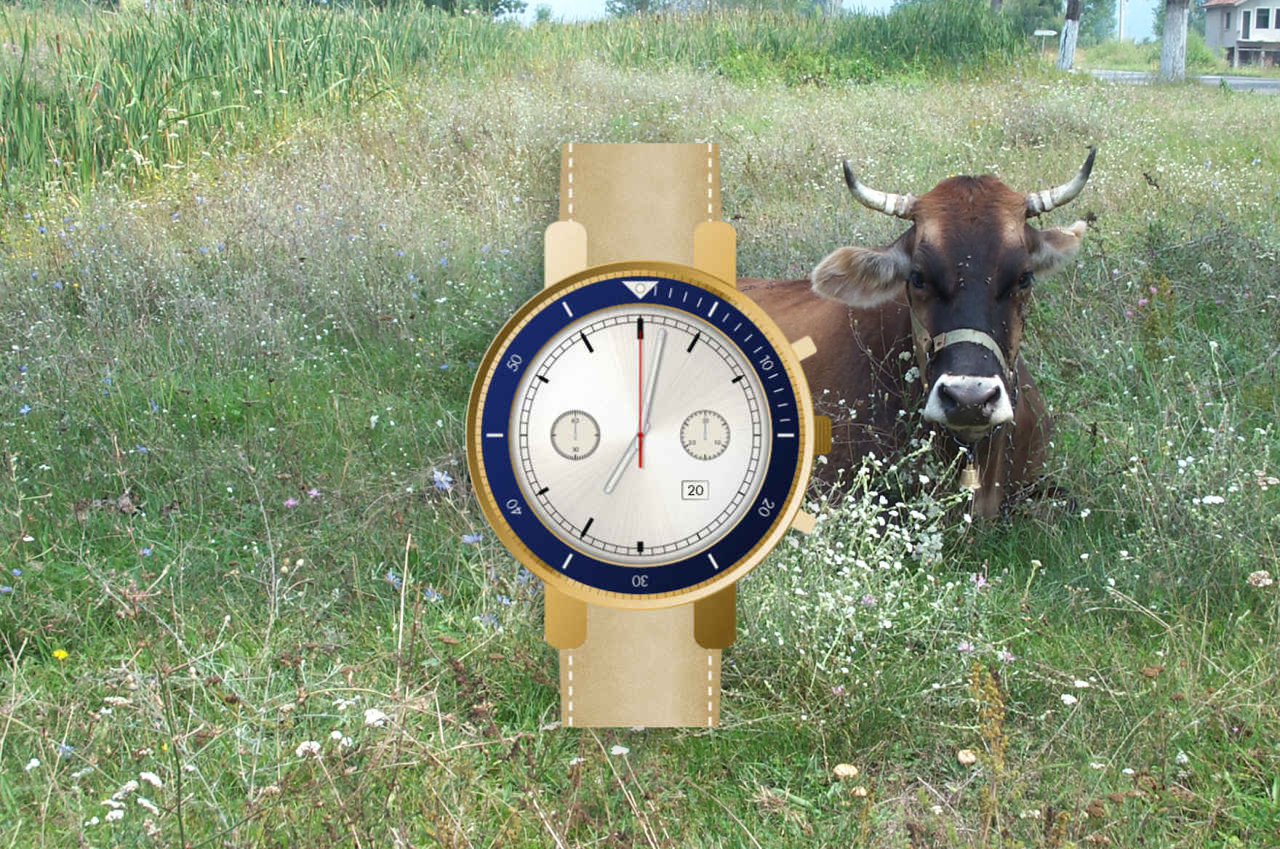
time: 7:02
